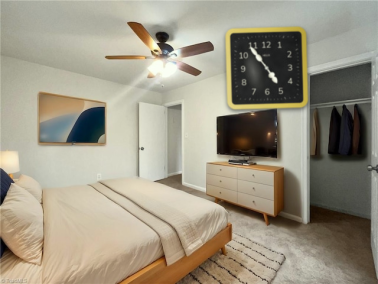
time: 4:54
